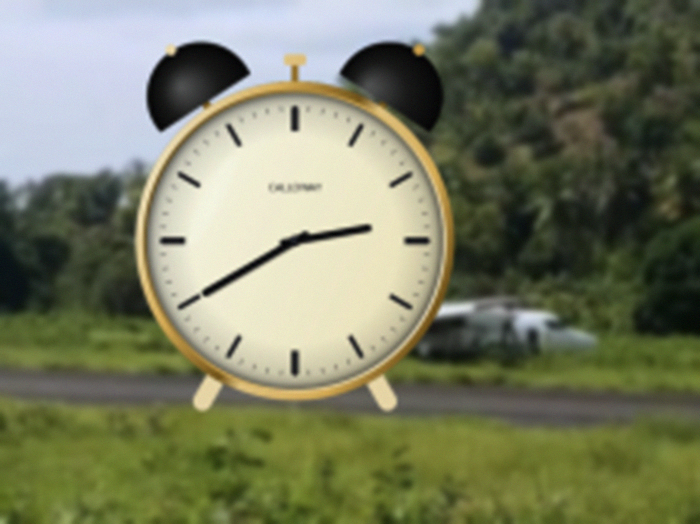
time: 2:40
